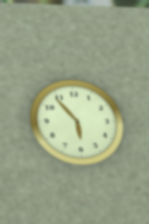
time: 5:54
